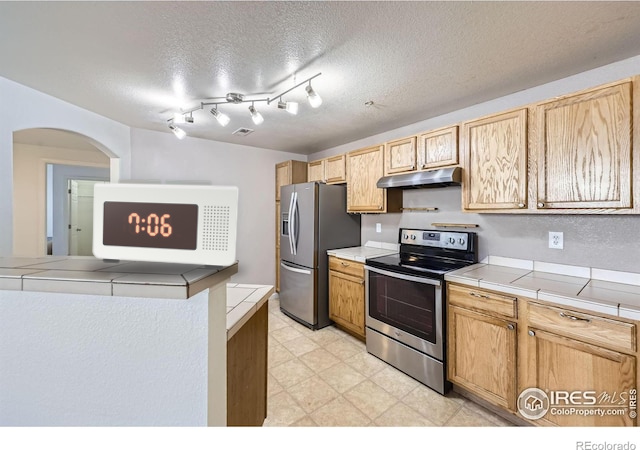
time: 7:06
